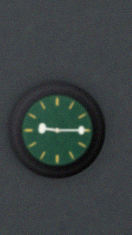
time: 9:15
